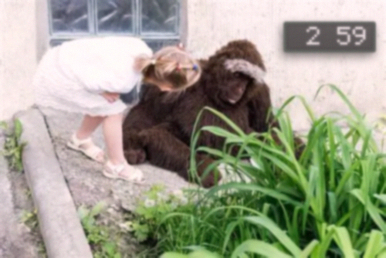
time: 2:59
